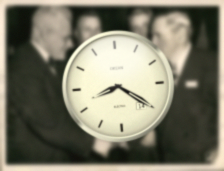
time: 8:21
